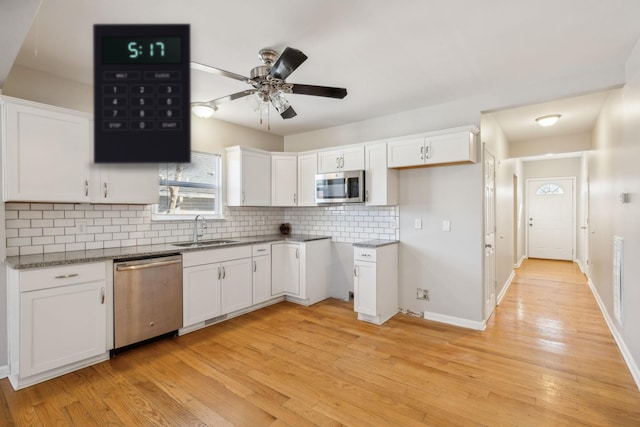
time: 5:17
